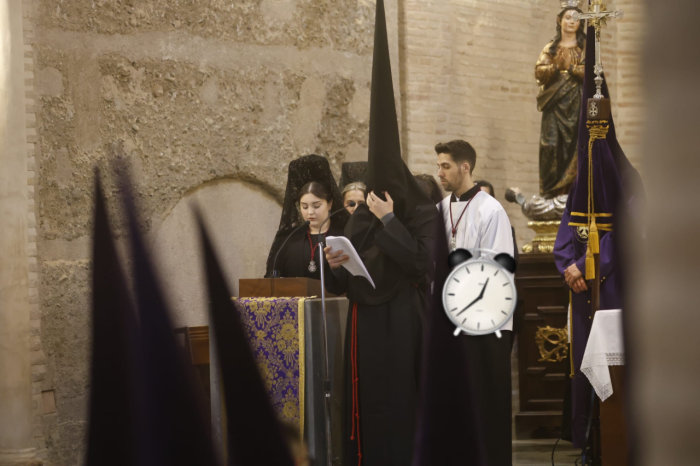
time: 12:38
